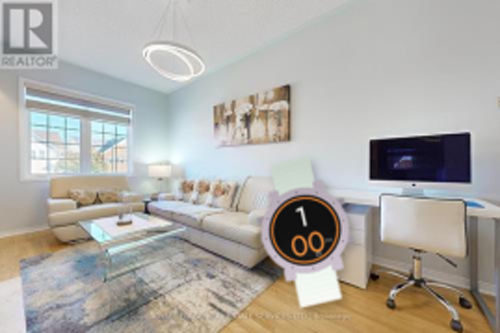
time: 1:00
